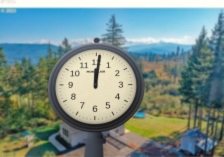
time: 12:01
